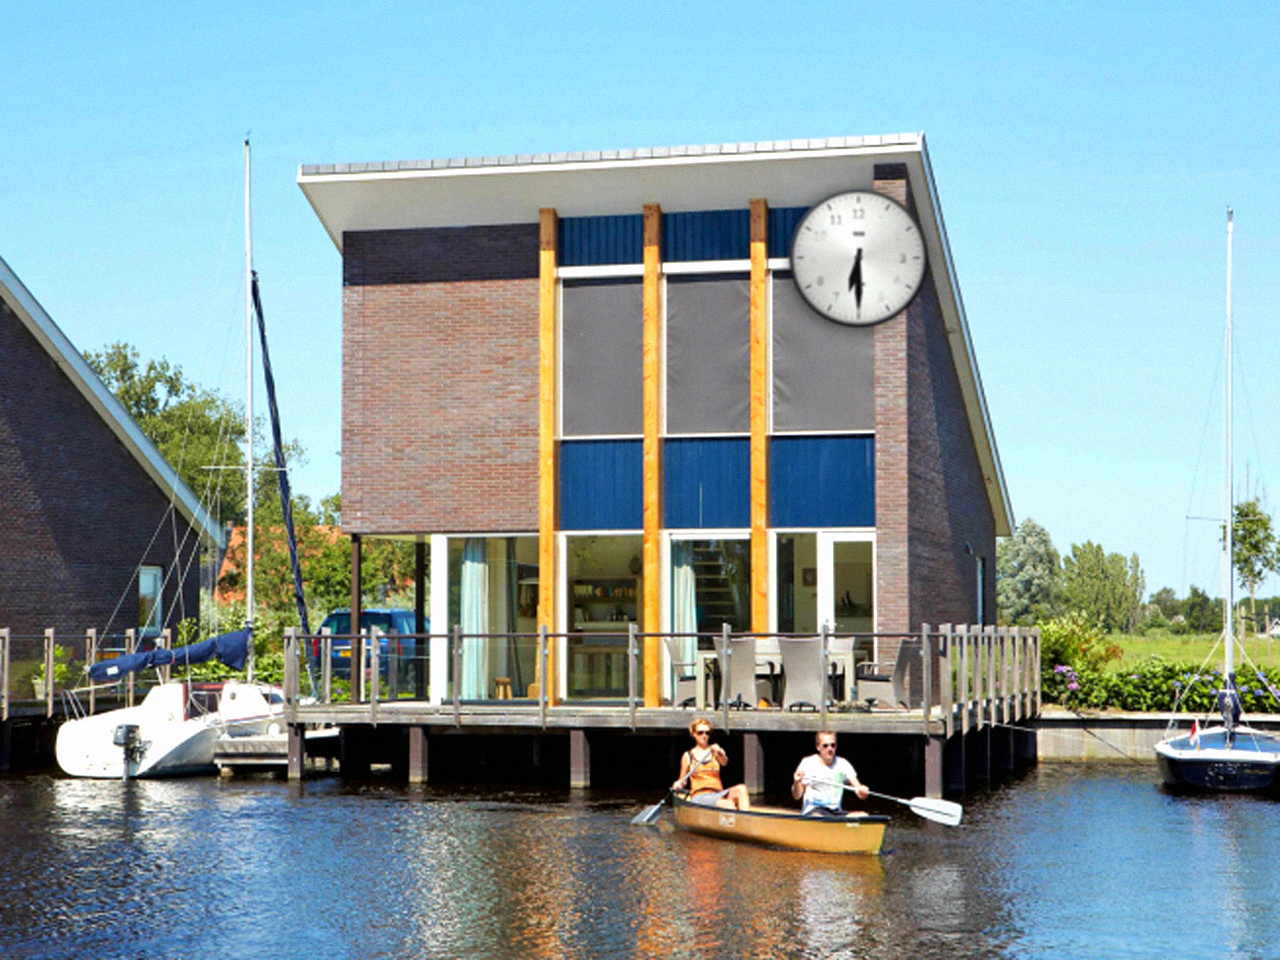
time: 6:30
